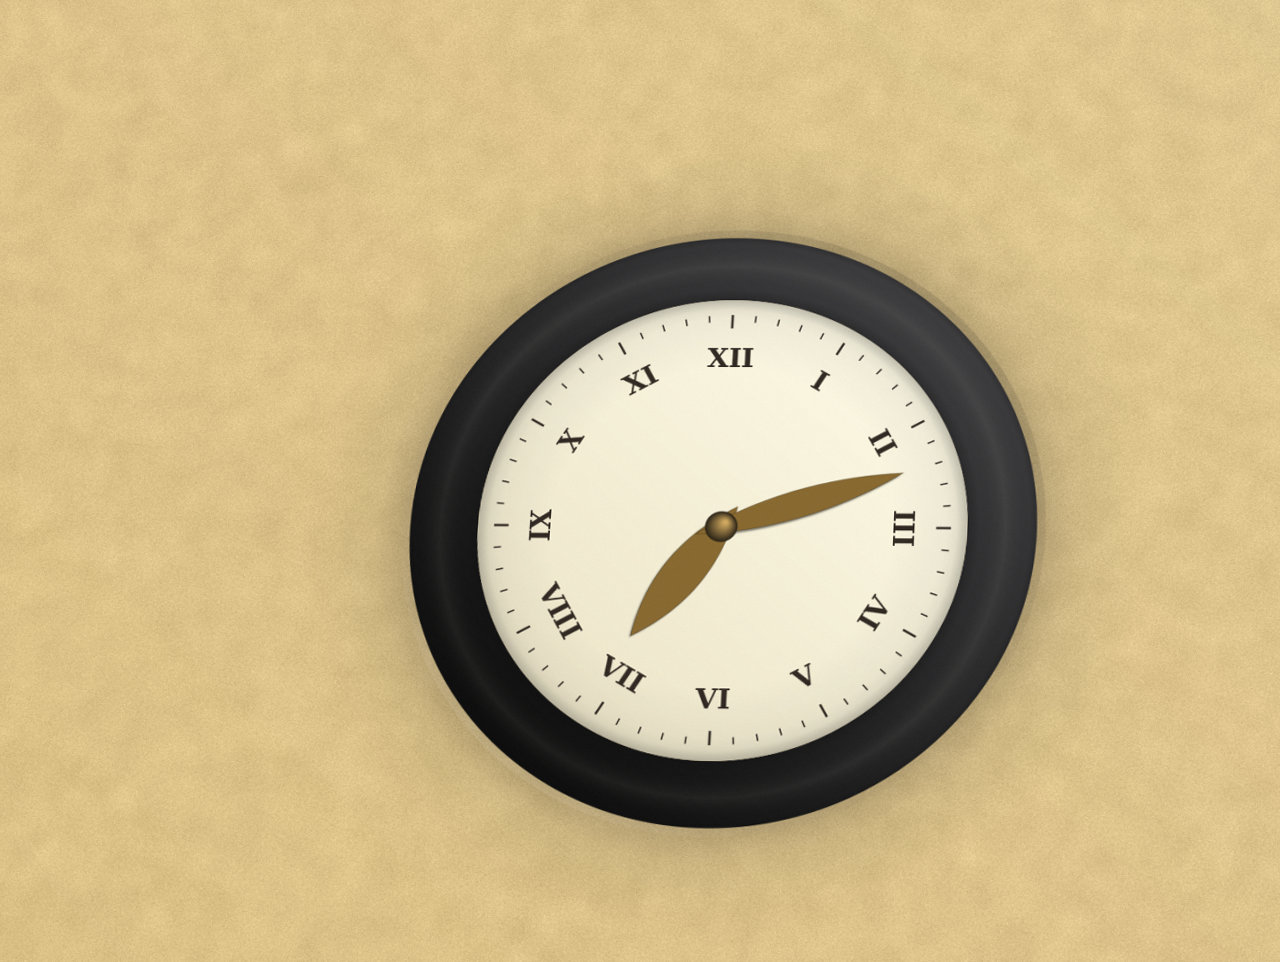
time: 7:12
